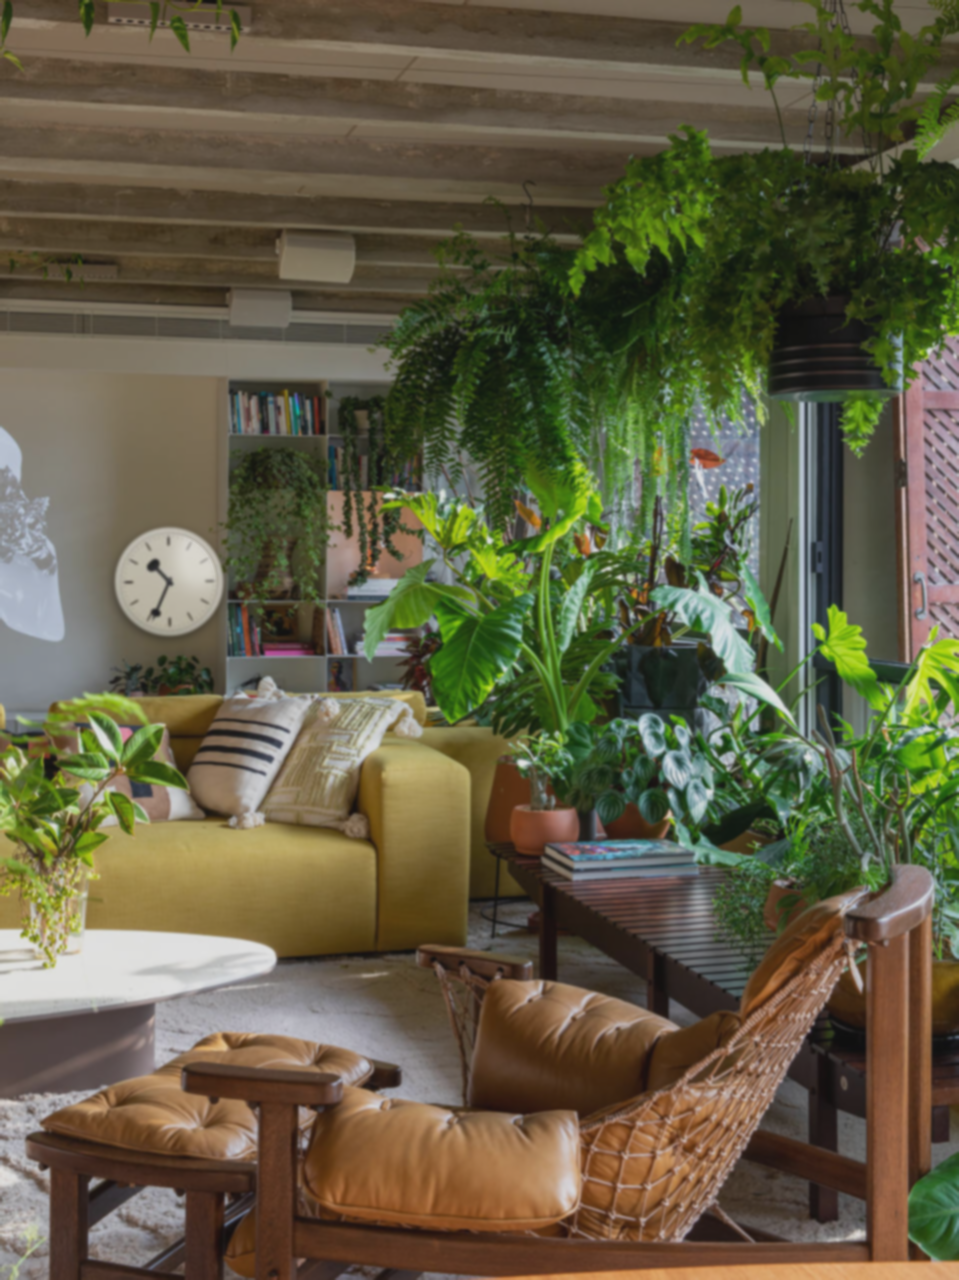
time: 10:34
